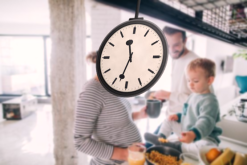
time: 11:33
